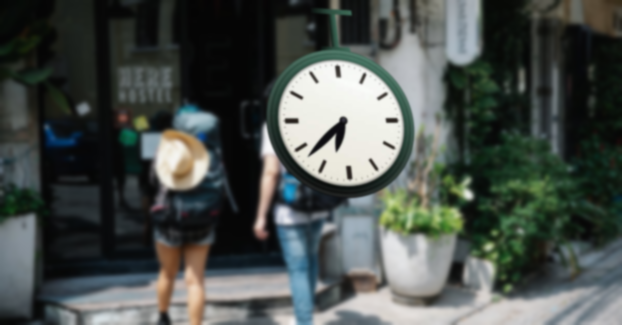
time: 6:38
